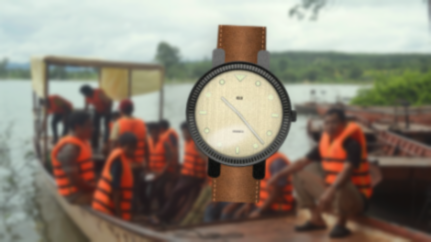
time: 10:23
